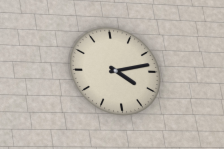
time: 4:13
